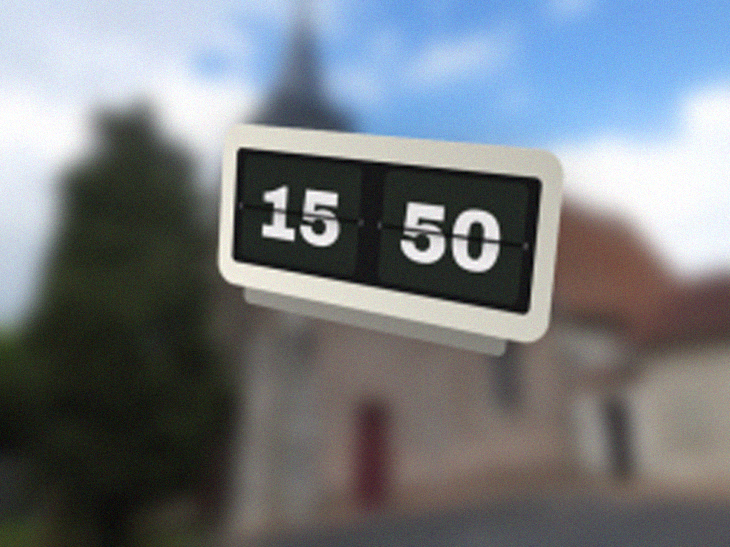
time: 15:50
